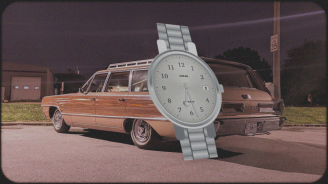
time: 6:28
